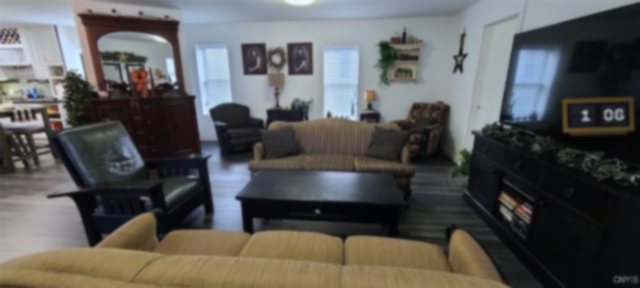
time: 1:06
